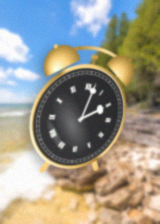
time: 2:02
